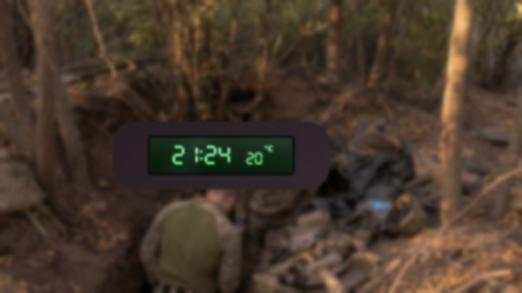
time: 21:24
